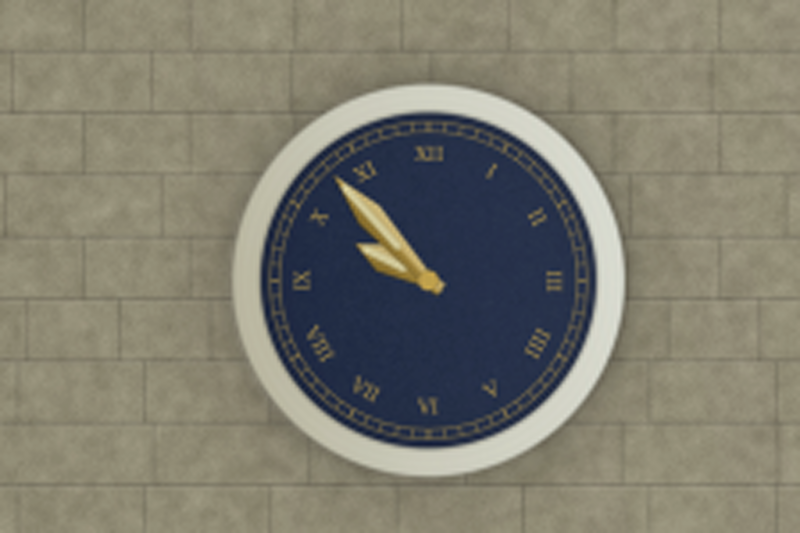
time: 9:53
